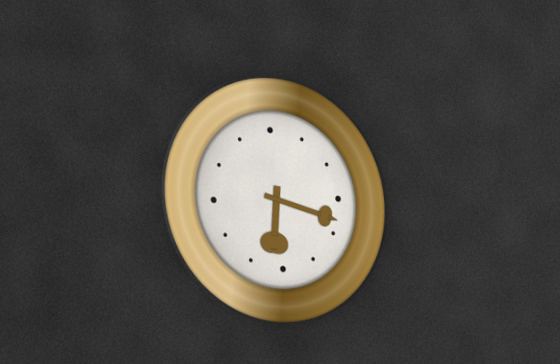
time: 6:18
